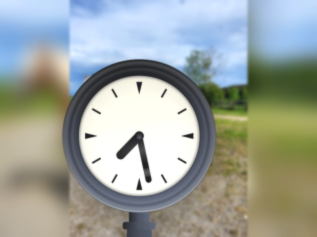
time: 7:28
